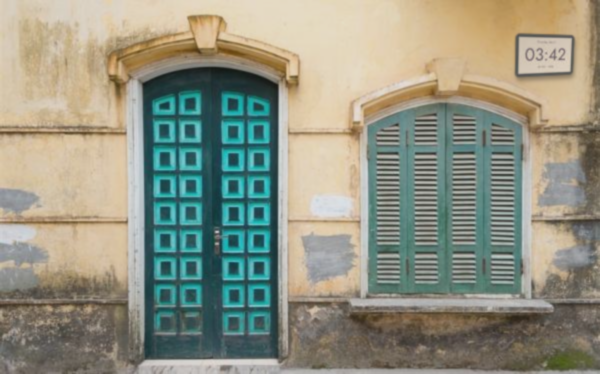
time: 3:42
